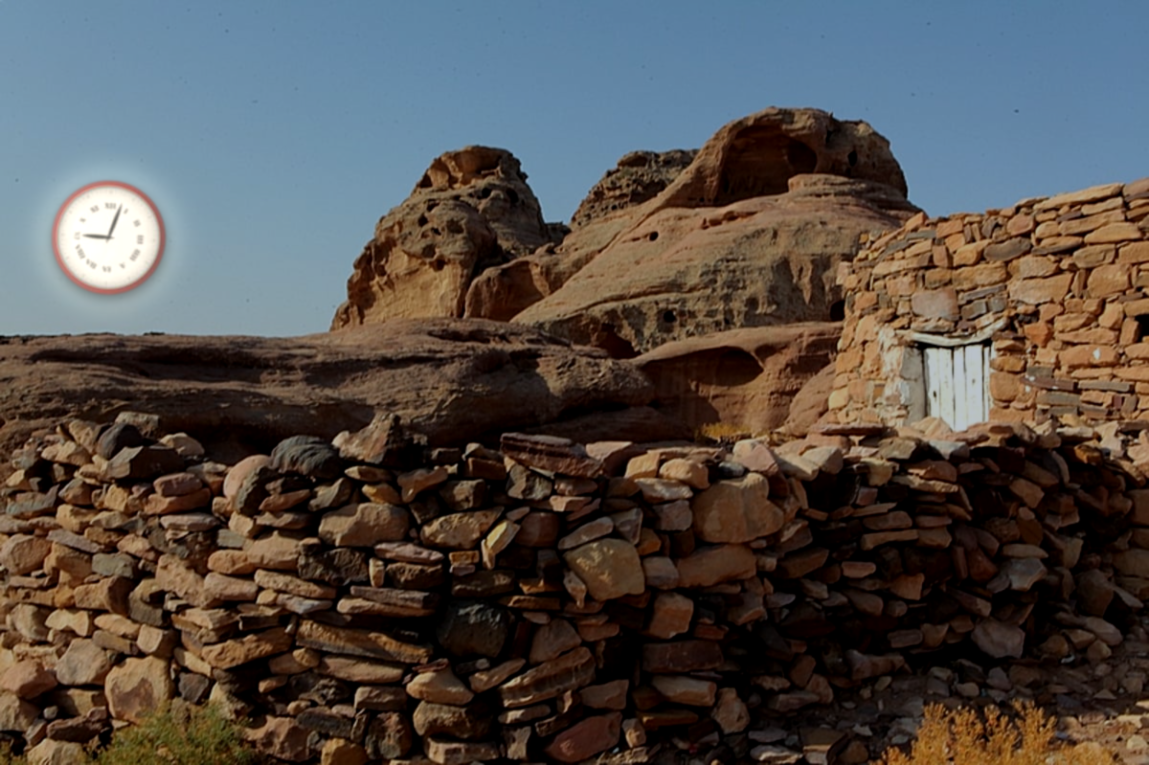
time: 9:03
